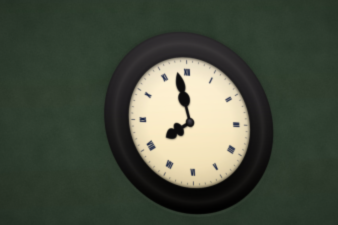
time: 7:58
